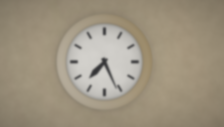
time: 7:26
